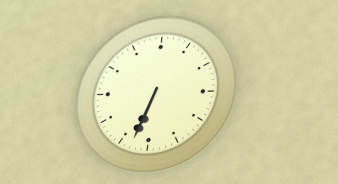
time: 6:33
